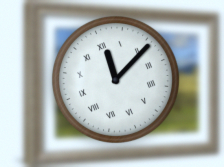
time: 12:11
